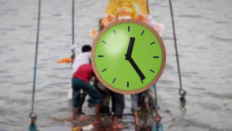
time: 12:24
